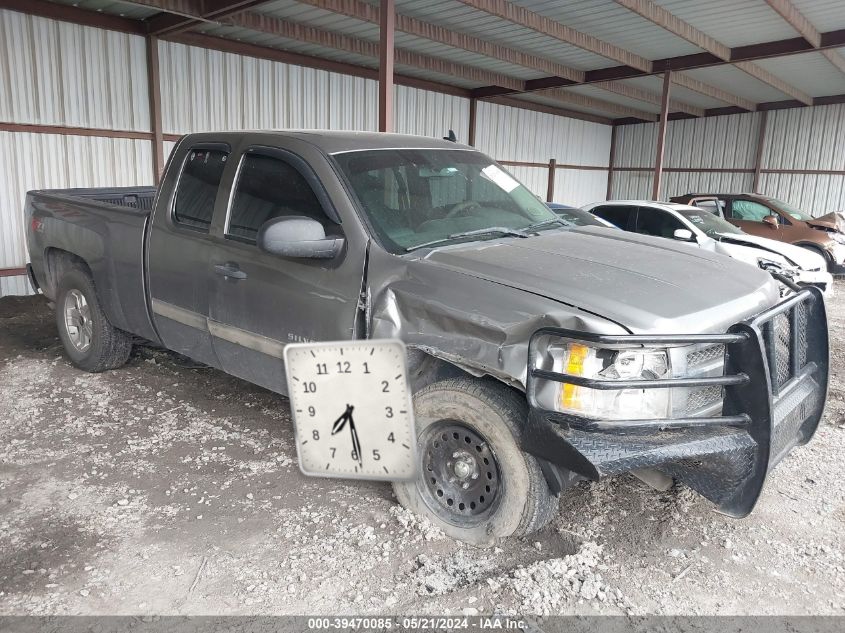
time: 7:29
